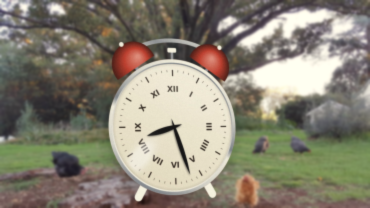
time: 8:27
